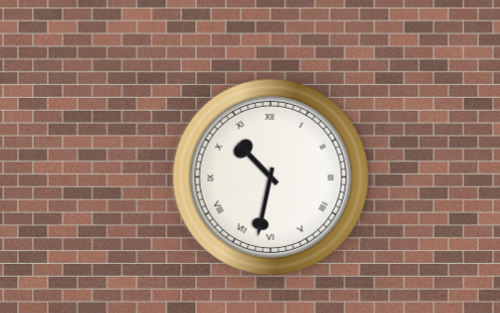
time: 10:32
